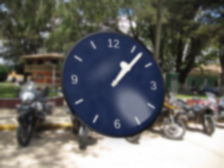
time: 1:07
